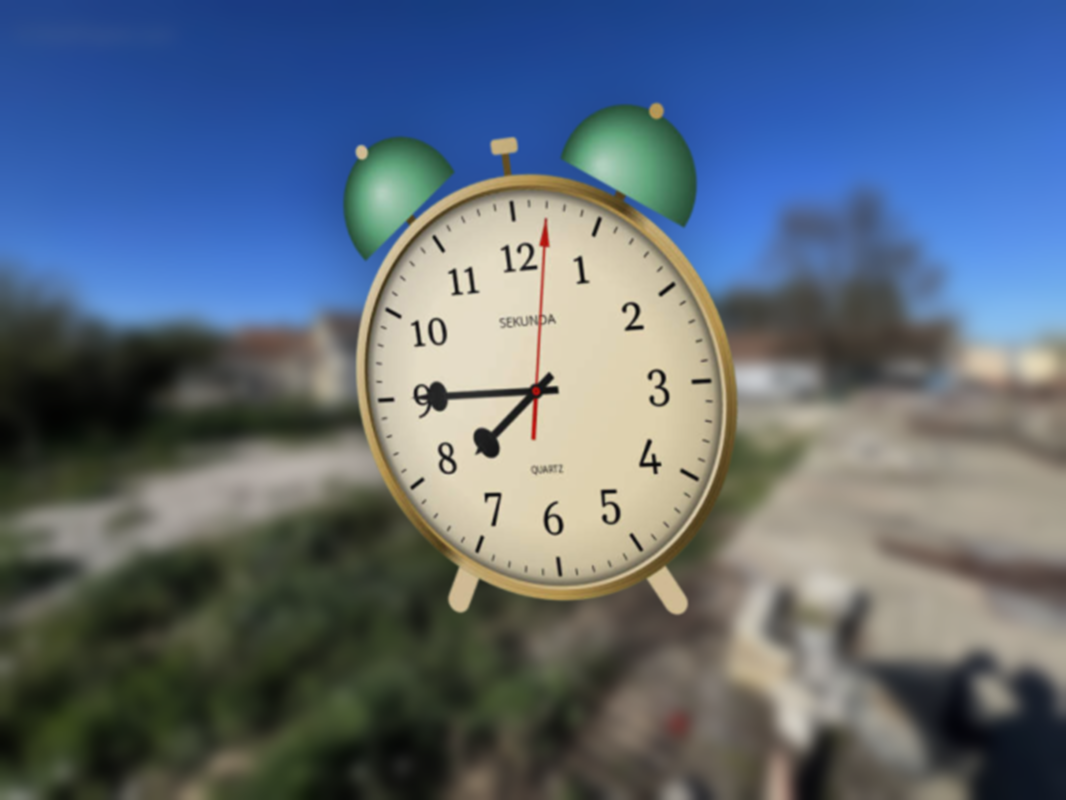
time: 7:45:02
